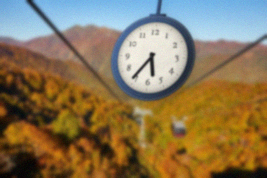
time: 5:36
